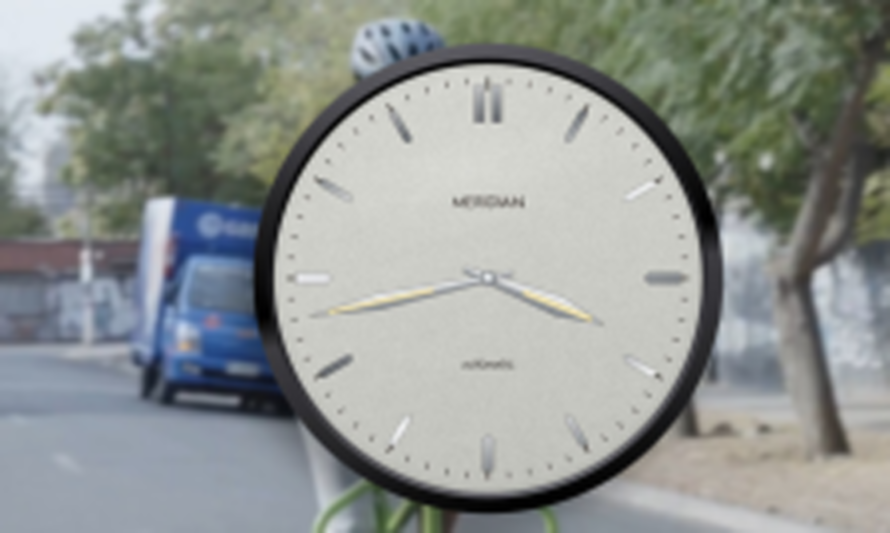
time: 3:43
